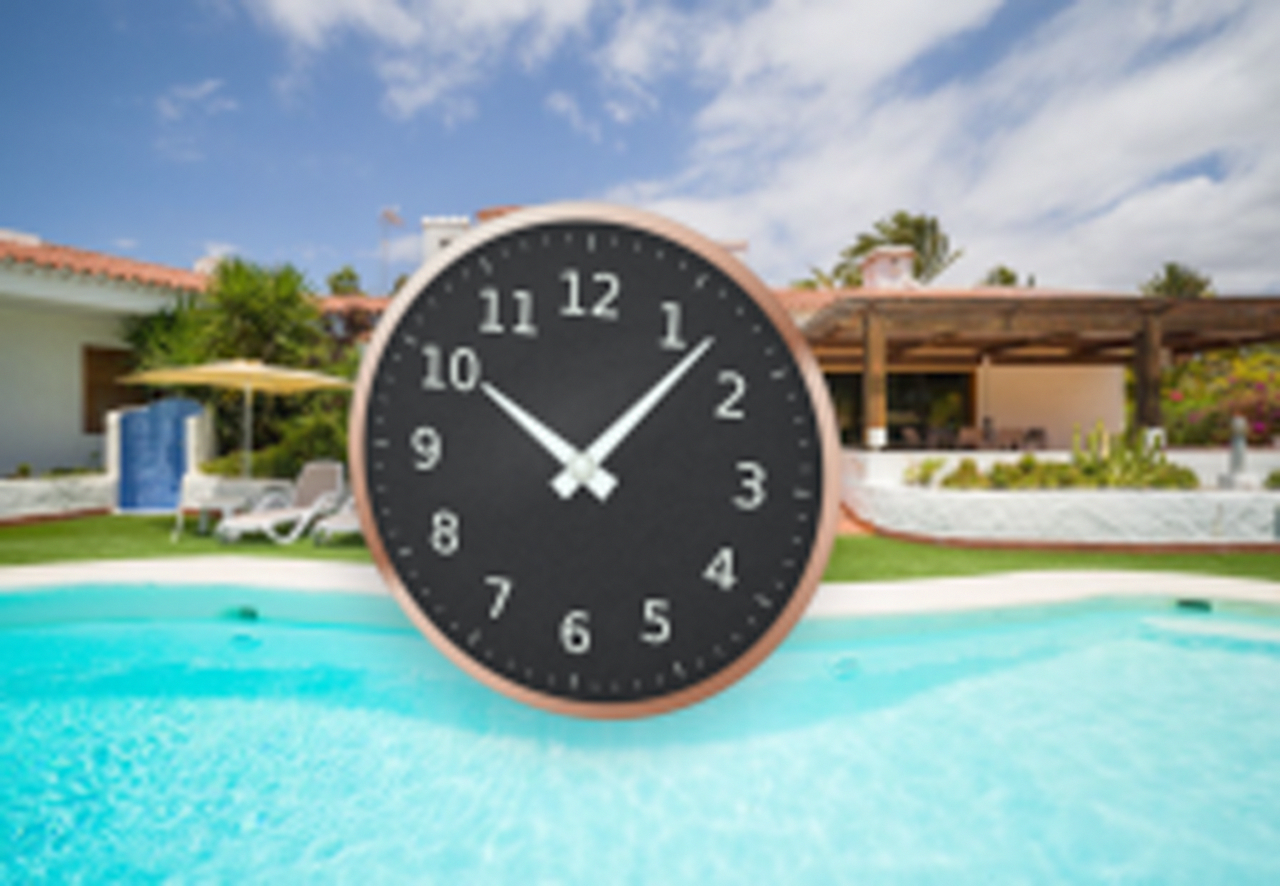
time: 10:07
